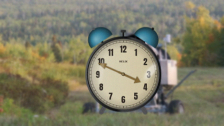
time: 3:49
